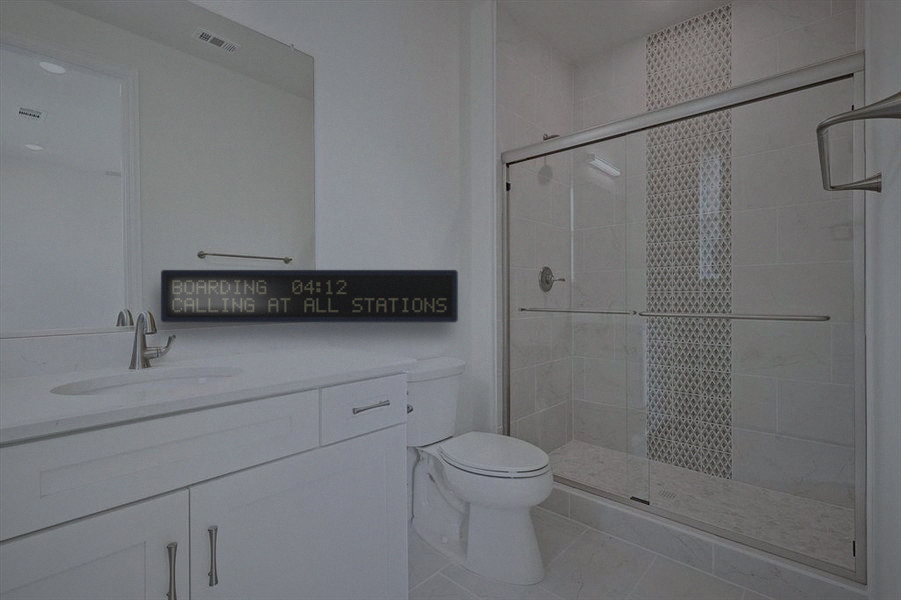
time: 4:12
